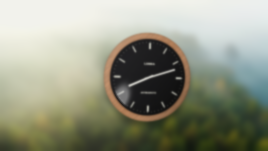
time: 8:12
